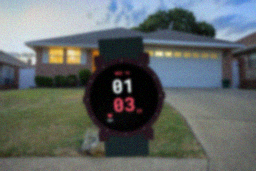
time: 1:03
